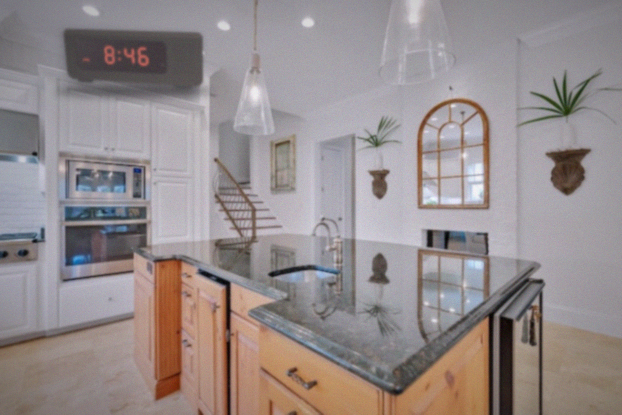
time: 8:46
